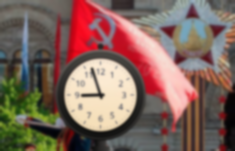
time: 8:57
